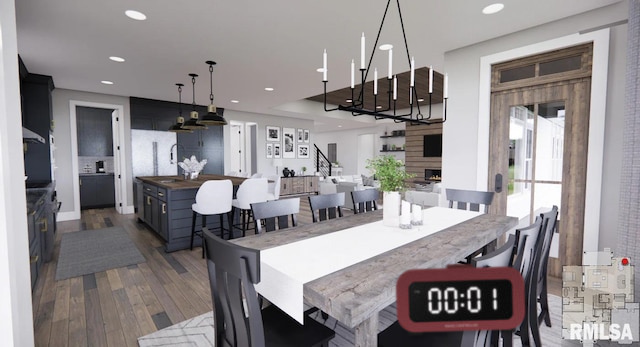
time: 0:01
